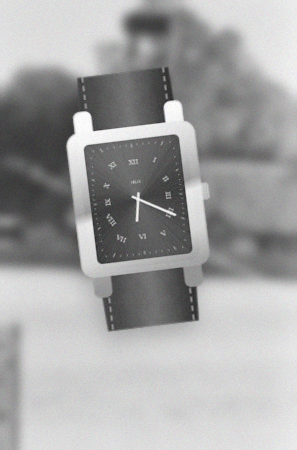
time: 6:20
